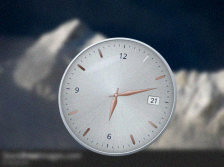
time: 6:12
